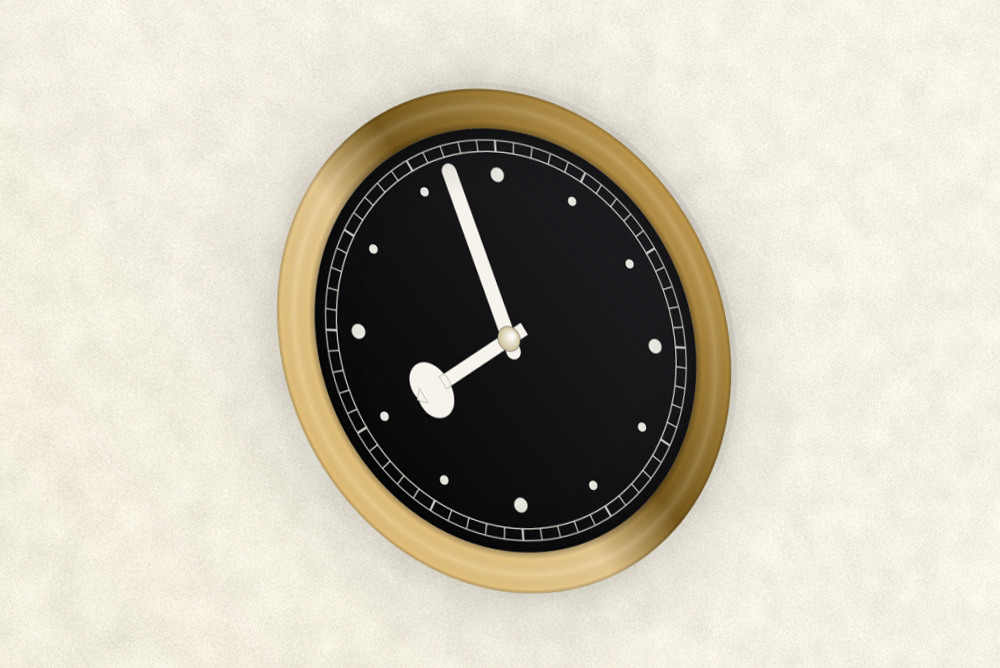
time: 7:57
